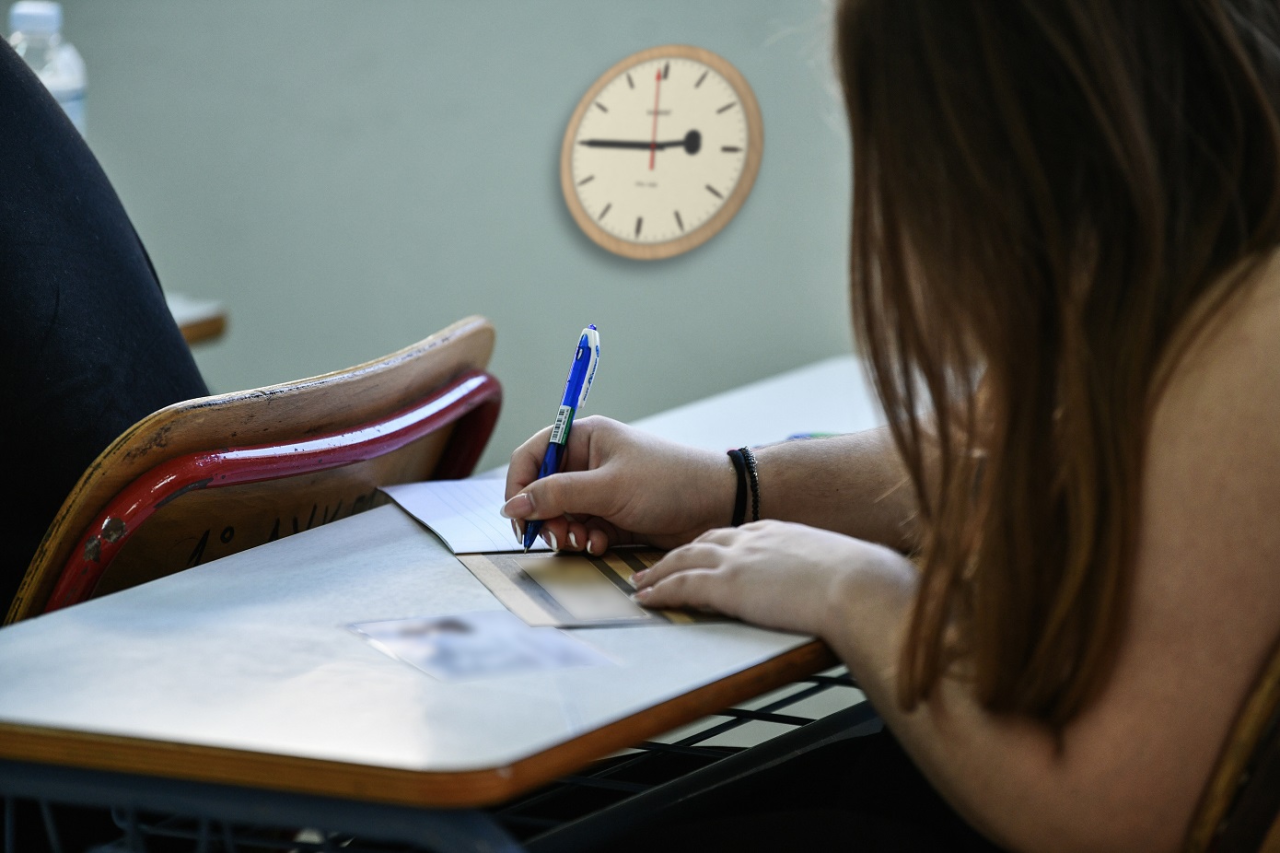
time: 2:44:59
